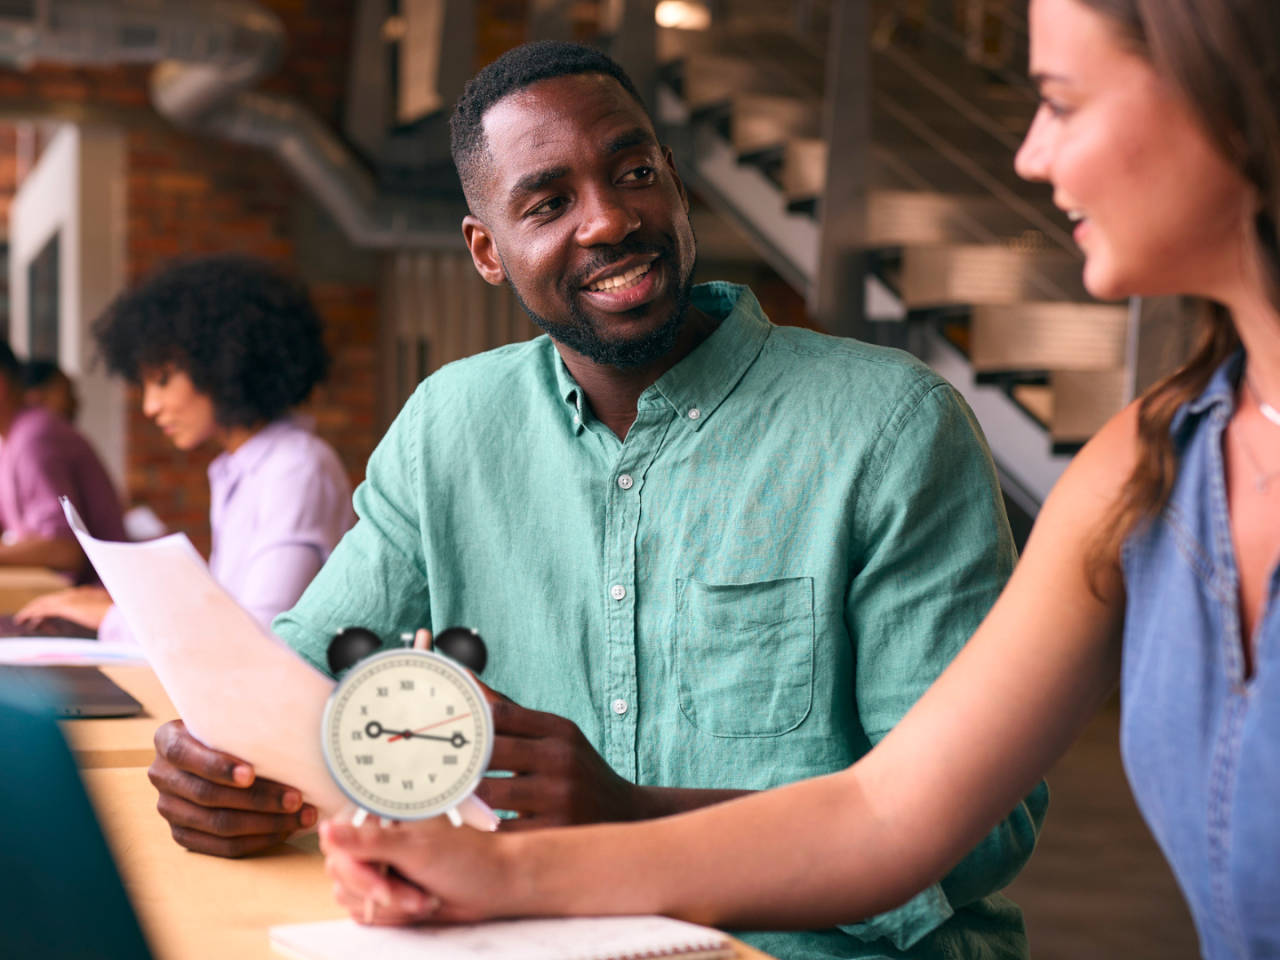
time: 9:16:12
